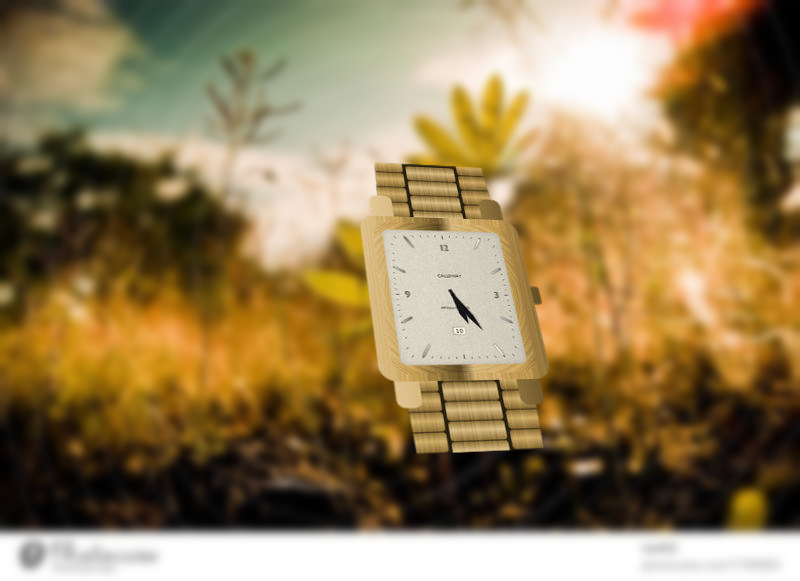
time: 5:25
